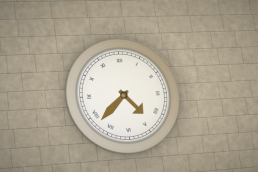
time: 4:38
